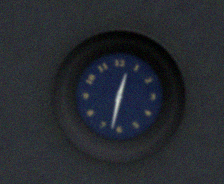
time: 12:32
